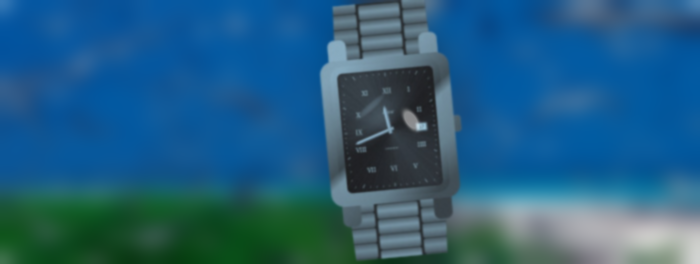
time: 11:42
